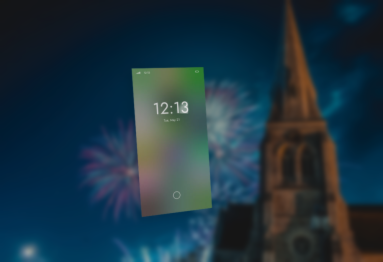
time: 12:13
